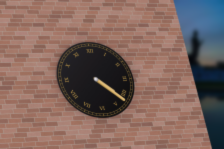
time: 4:22
